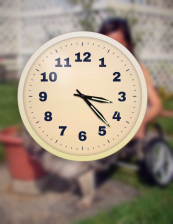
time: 3:23
